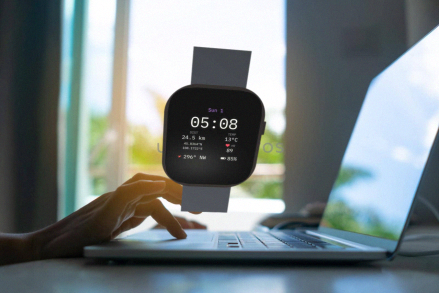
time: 5:08
